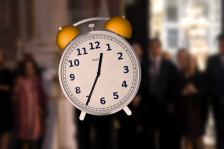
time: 12:35
